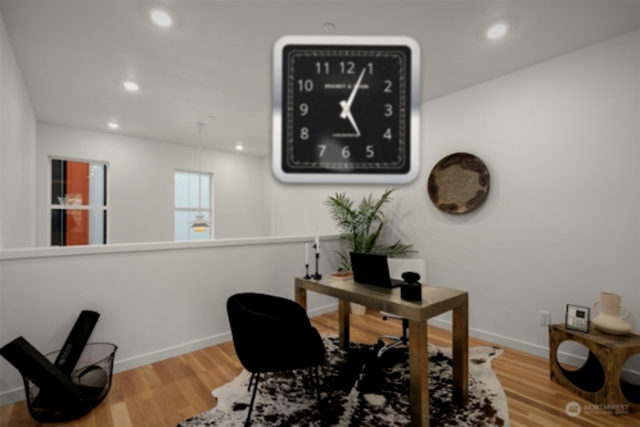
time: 5:04
